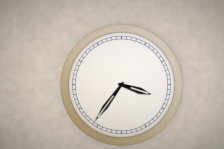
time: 3:36
